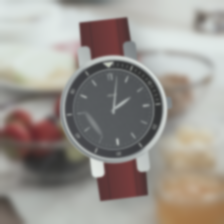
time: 2:02
